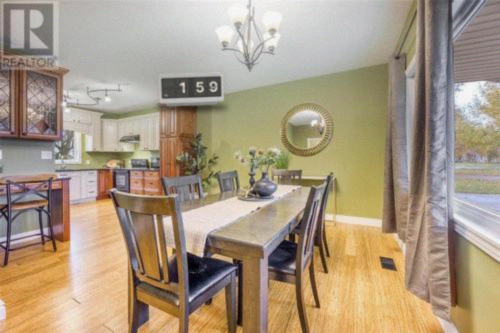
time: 1:59
